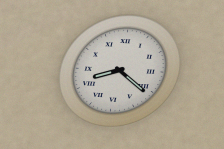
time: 8:21
